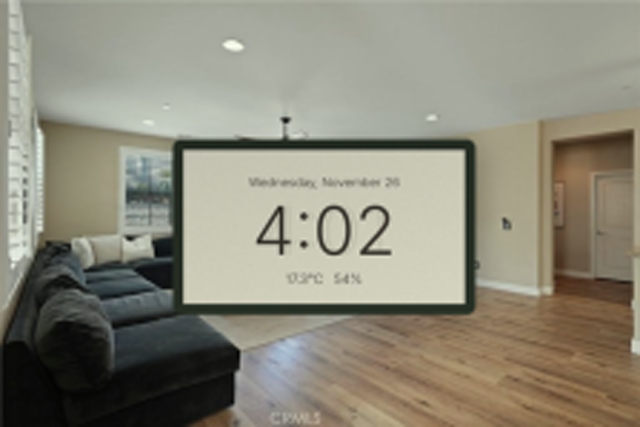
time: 4:02
